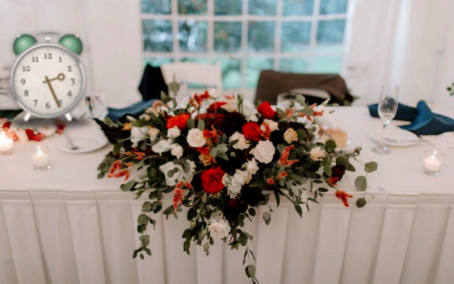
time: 2:26
